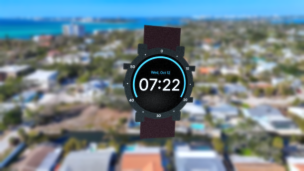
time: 7:22
